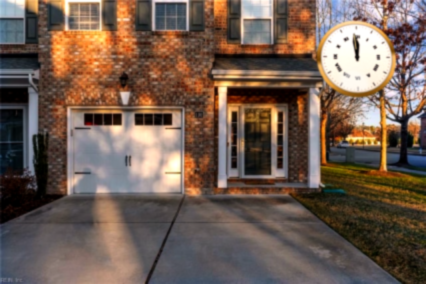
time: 11:59
